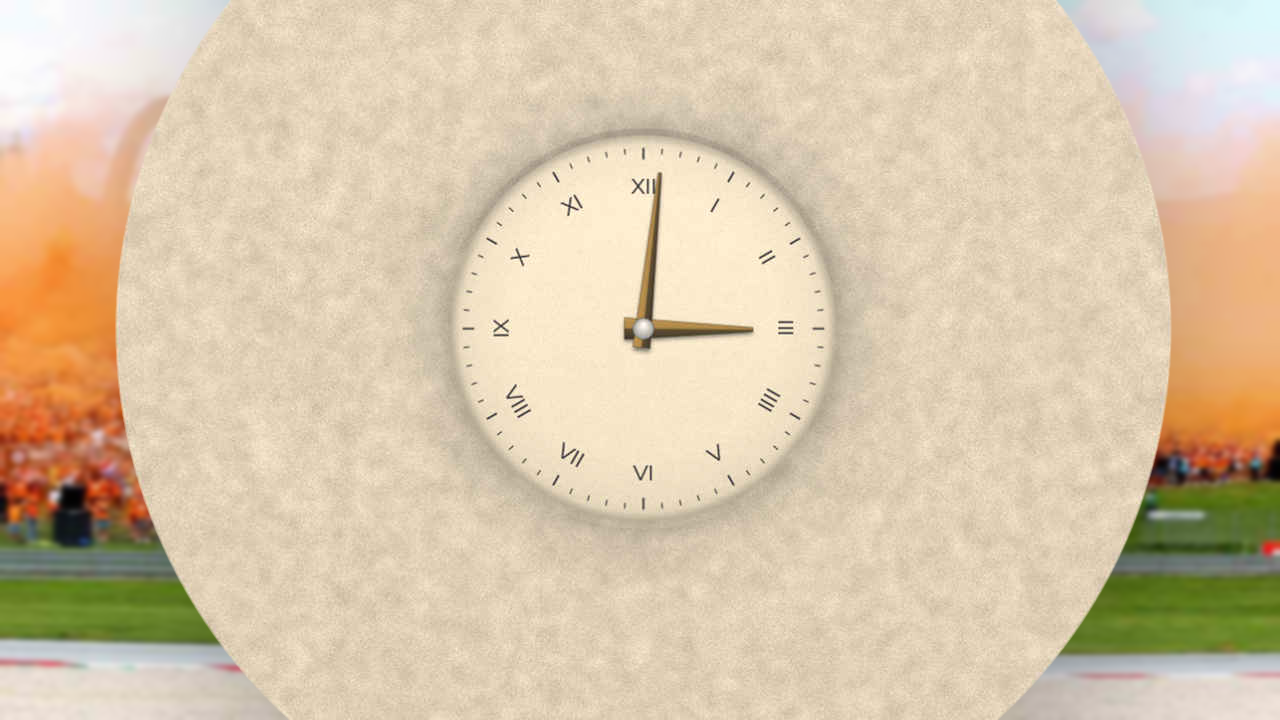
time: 3:01
